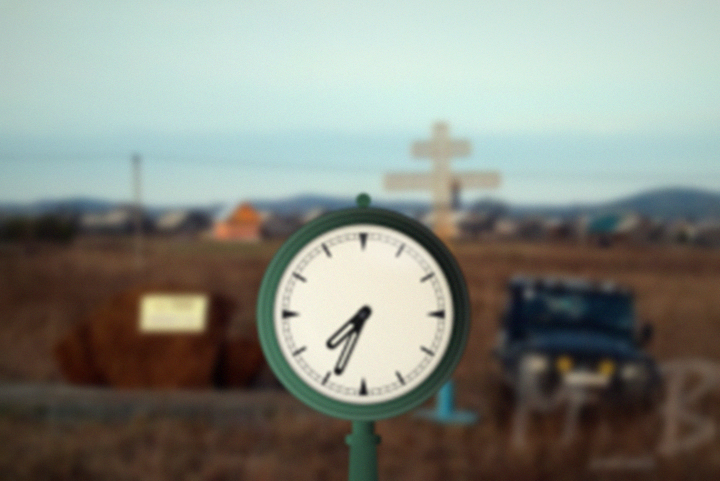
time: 7:34
